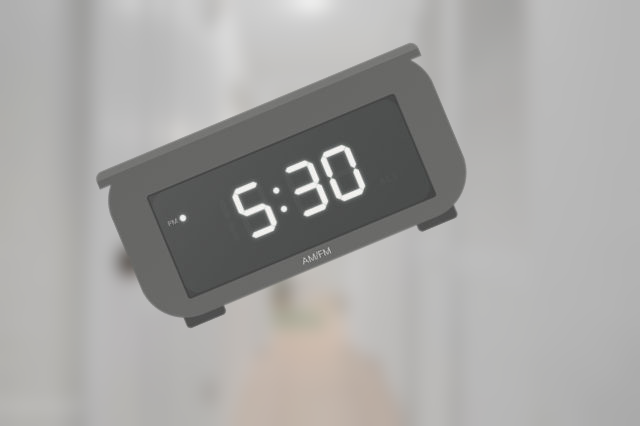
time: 5:30
